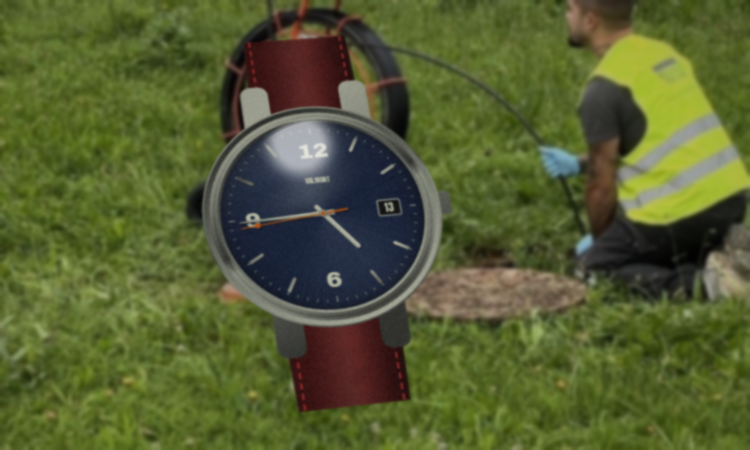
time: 4:44:44
